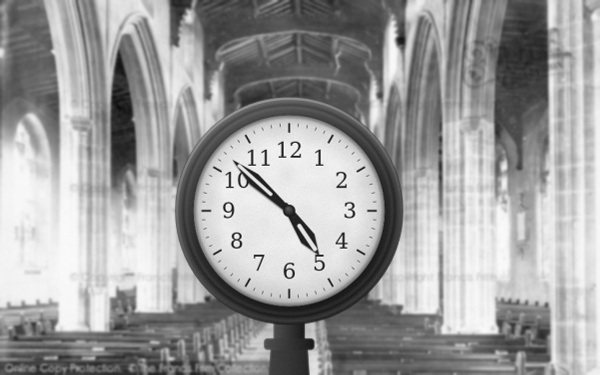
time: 4:52
